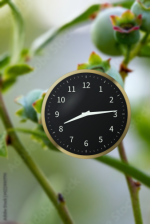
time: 8:14
